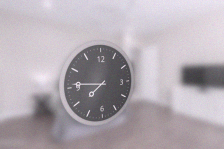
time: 7:46
